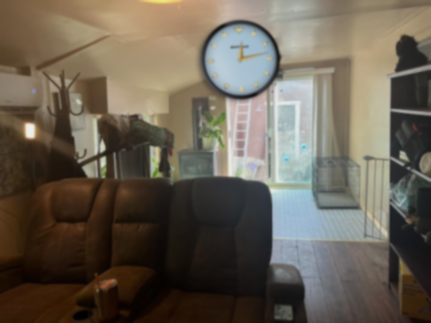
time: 12:13
